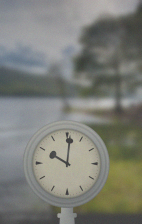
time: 10:01
